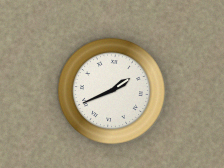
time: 1:40
